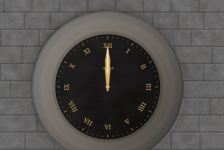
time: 12:00
